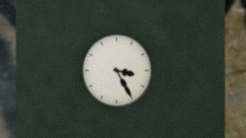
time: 3:25
